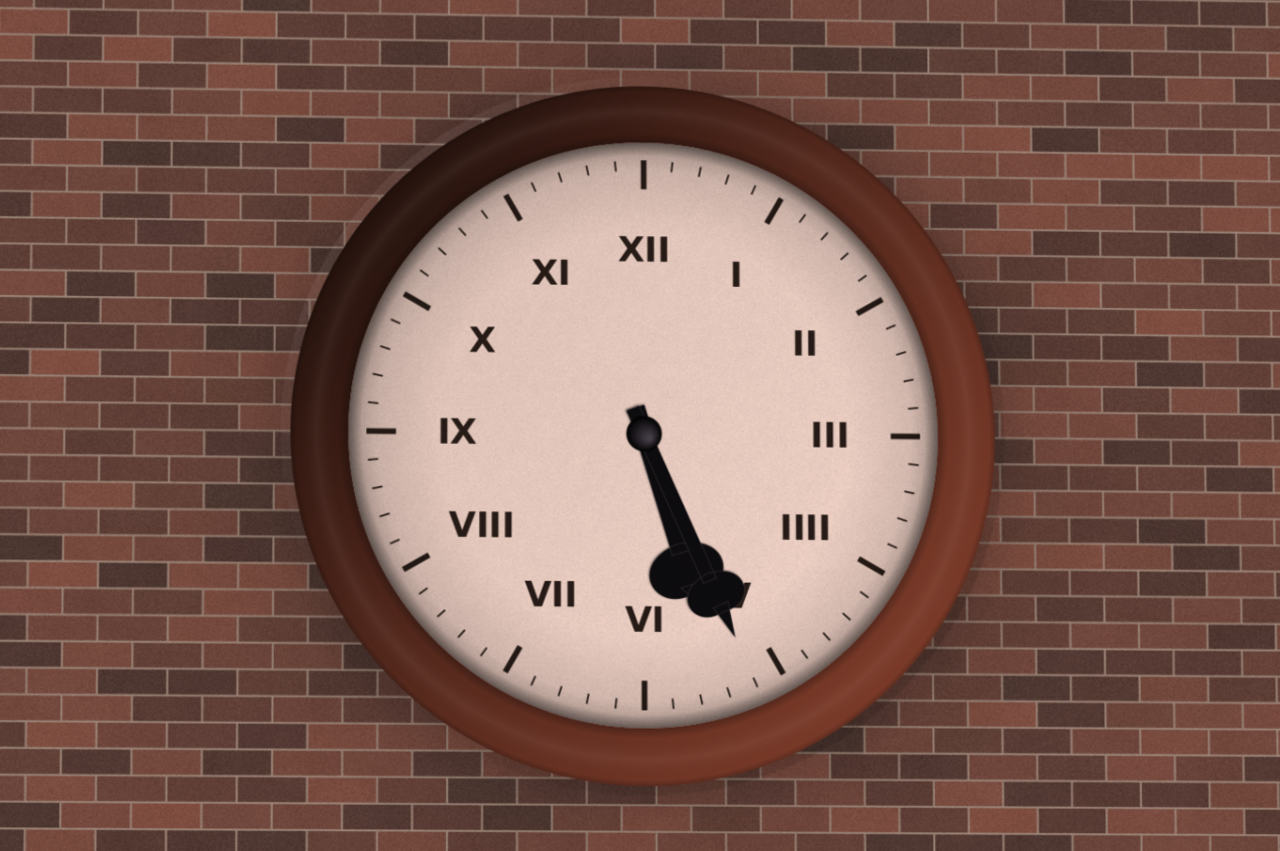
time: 5:26
